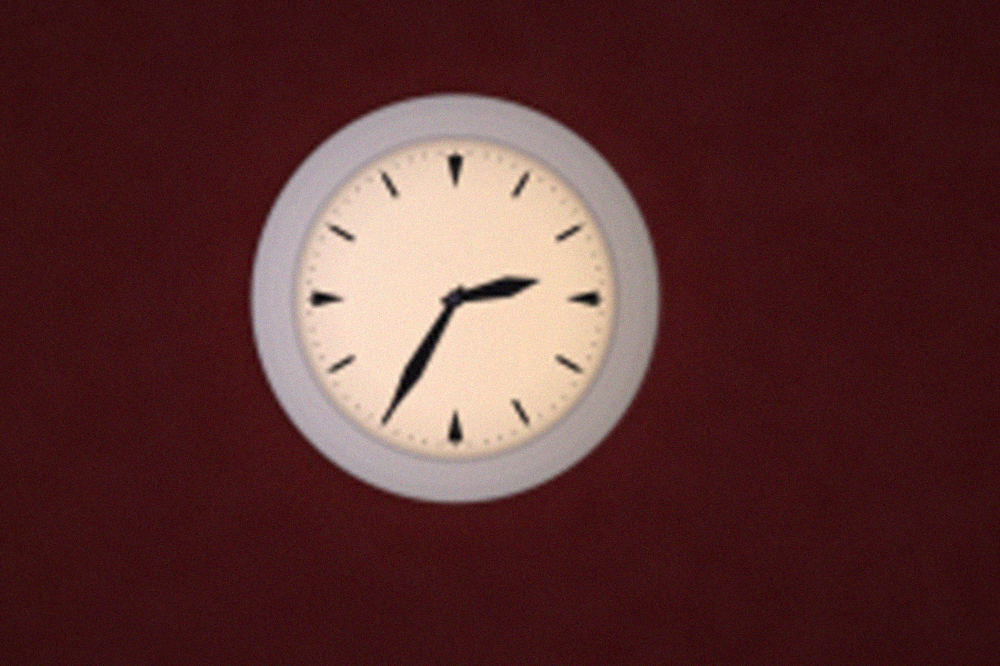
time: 2:35
